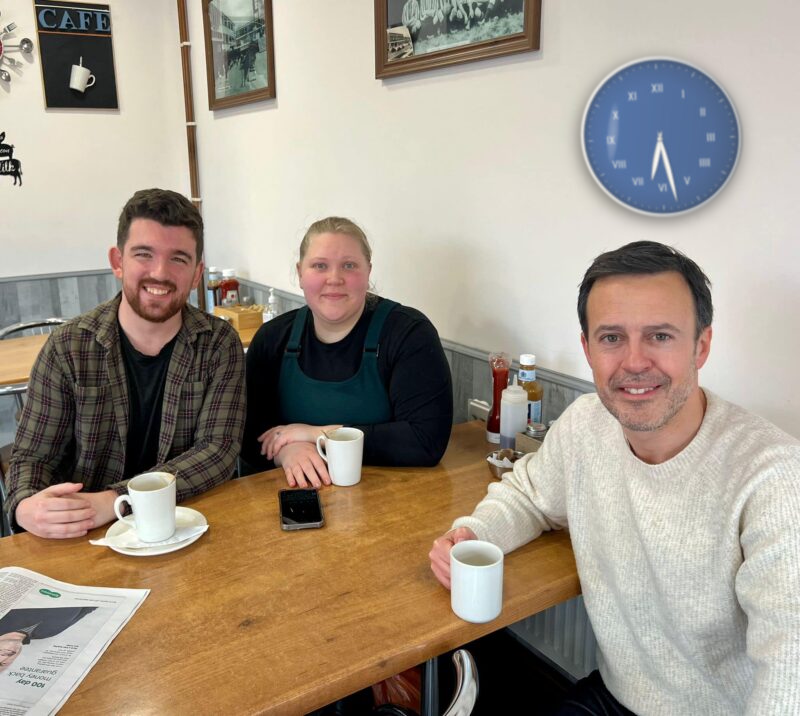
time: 6:28
